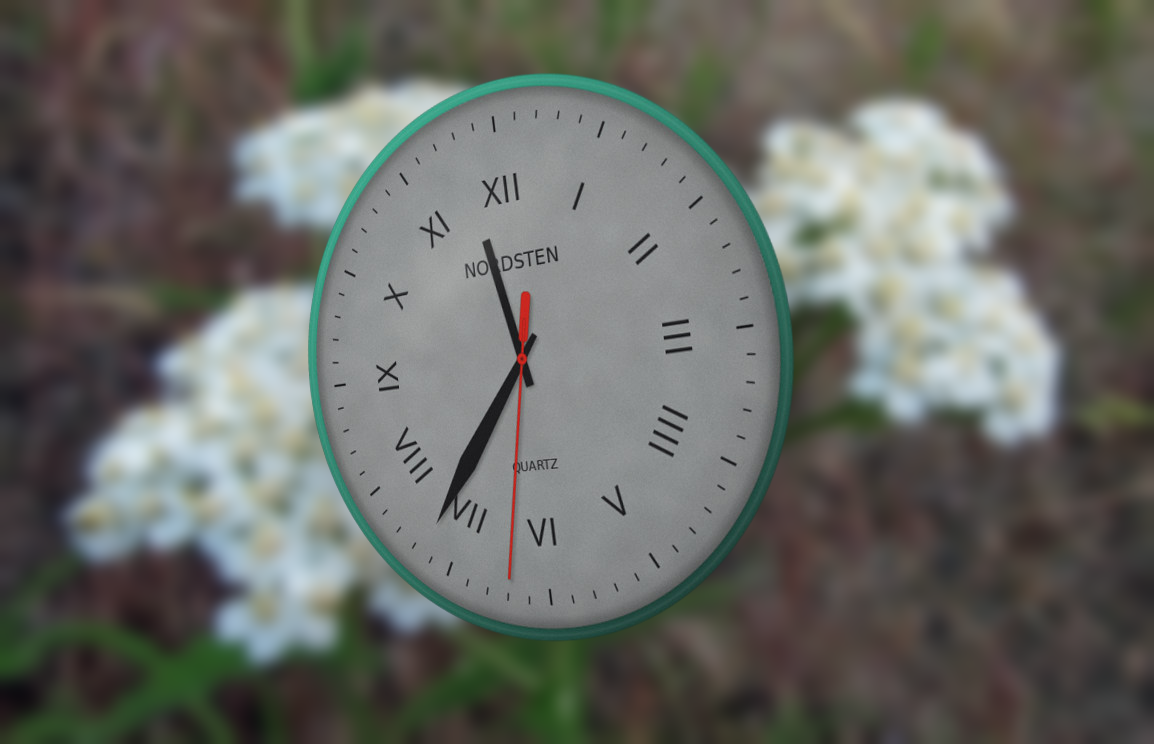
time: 11:36:32
